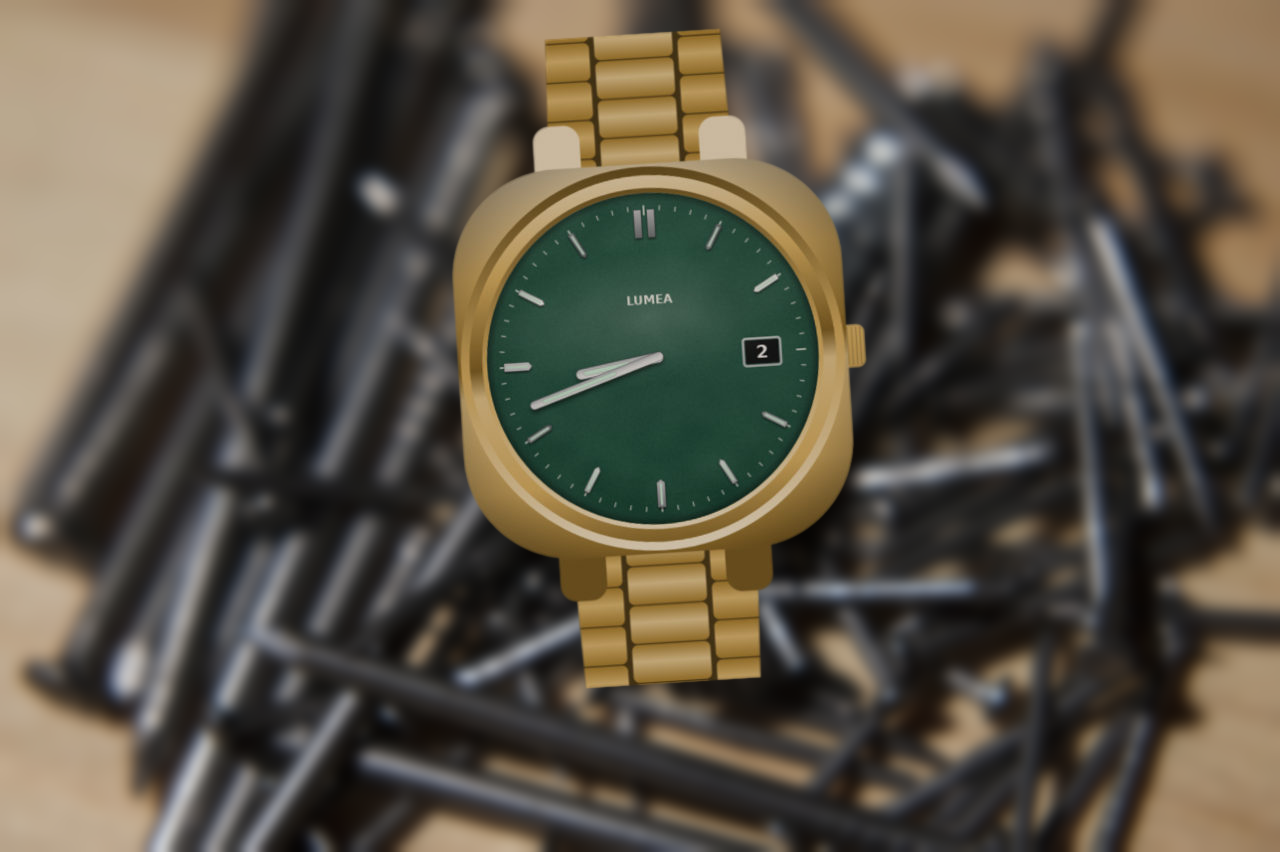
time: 8:42
